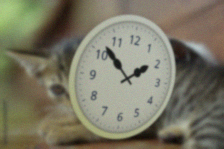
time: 1:52
